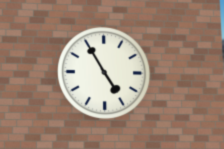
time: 4:55
